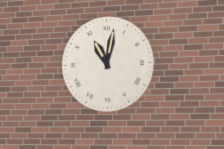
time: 11:02
